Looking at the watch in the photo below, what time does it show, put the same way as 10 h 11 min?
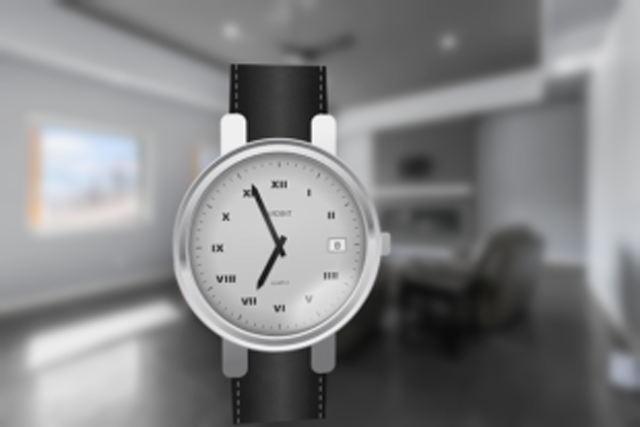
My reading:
6 h 56 min
